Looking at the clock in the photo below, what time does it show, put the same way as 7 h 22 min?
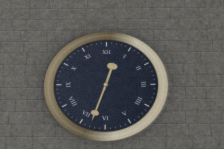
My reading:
12 h 33 min
